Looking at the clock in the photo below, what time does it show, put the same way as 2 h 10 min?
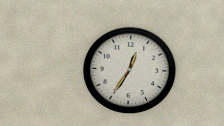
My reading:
12 h 35 min
